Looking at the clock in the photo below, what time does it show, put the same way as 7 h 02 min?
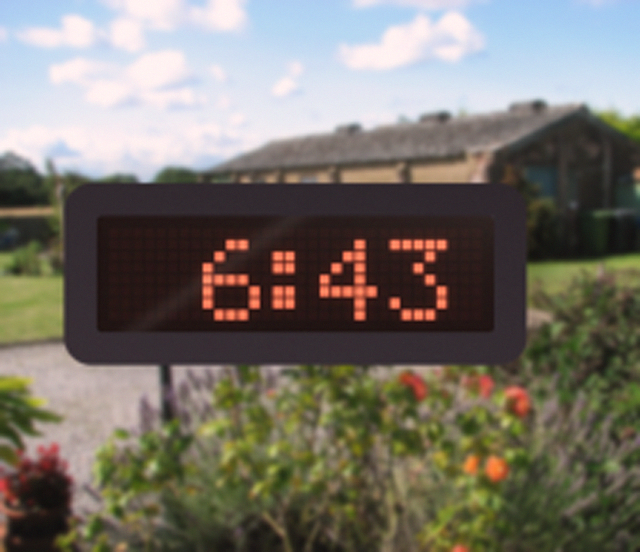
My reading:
6 h 43 min
